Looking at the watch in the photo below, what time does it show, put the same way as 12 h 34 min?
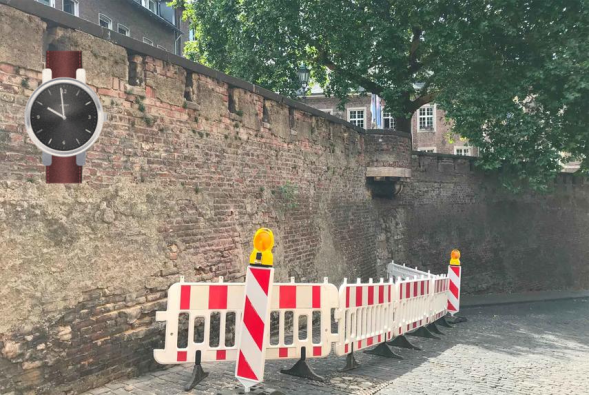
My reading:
9 h 59 min
